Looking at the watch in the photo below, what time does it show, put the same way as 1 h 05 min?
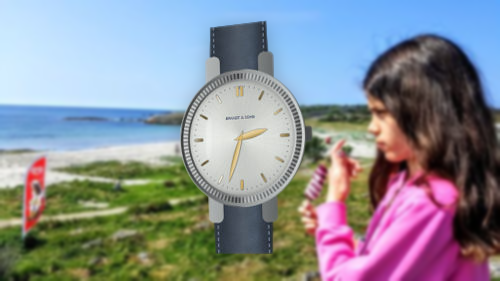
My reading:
2 h 33 min
